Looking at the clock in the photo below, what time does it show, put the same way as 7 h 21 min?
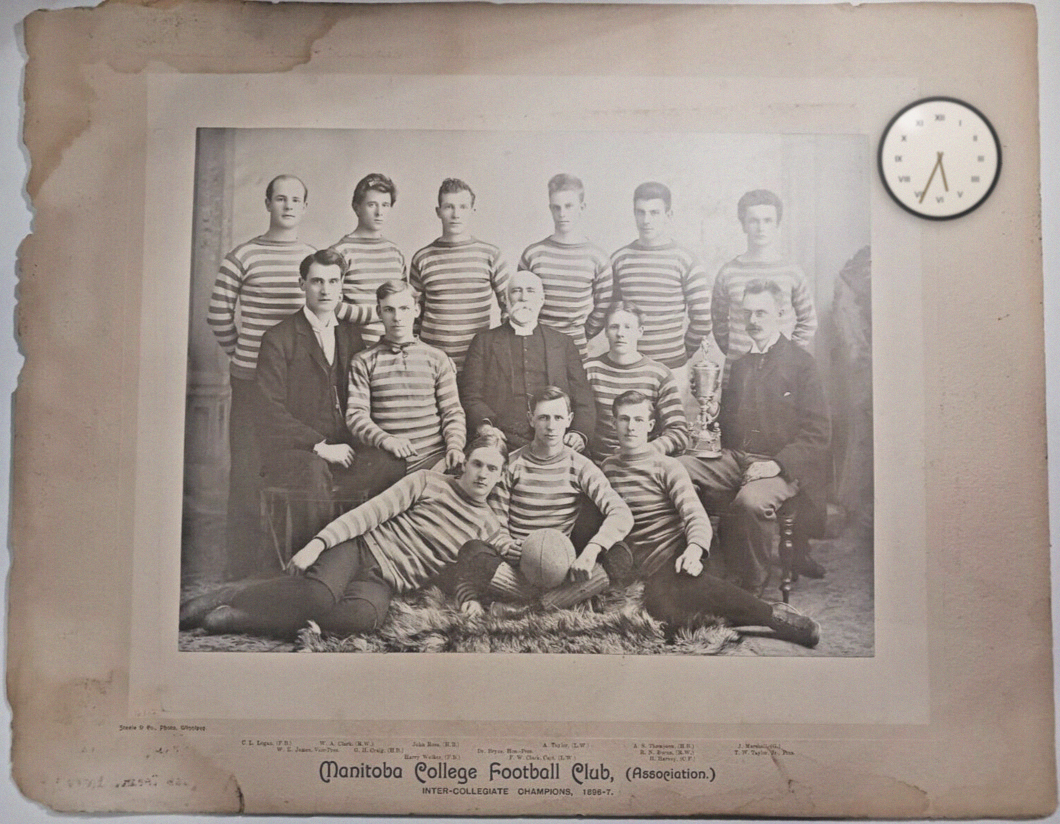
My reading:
5 h 34 min
